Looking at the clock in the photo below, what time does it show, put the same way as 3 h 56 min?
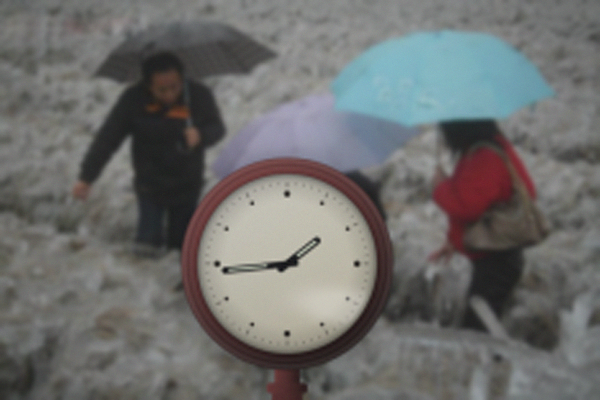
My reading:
1 h 44 min
